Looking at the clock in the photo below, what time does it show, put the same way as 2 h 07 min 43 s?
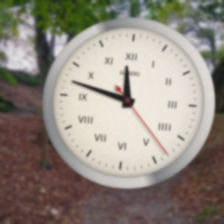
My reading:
11 h 47 min 23 s
